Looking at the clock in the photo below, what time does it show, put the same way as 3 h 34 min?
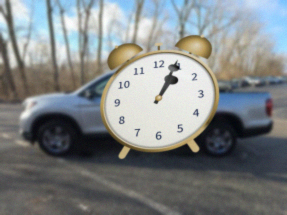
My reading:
1 h 04 min
